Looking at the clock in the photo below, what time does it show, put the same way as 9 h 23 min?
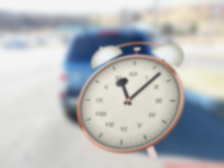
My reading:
11 h 07 min
